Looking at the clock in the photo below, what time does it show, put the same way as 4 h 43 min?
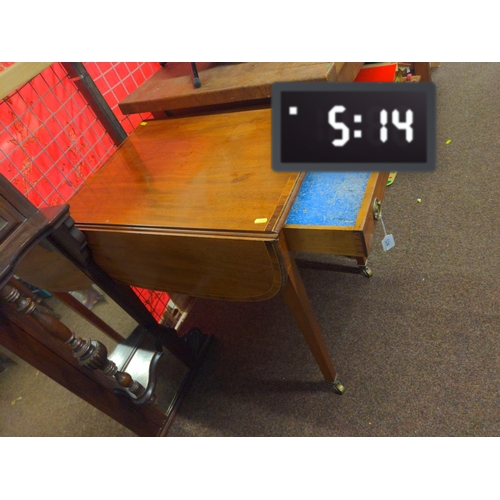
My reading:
5 h 14 min
